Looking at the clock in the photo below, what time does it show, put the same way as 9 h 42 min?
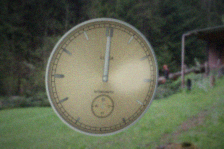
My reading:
12 h 00 min
